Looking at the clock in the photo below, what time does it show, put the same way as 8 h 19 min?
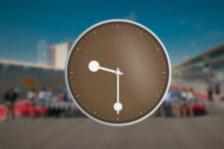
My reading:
9 h 30 min
